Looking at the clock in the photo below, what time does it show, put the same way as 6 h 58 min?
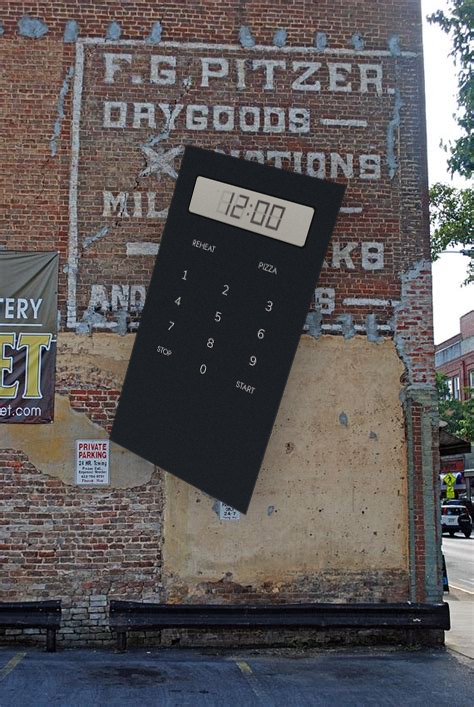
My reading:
12 h 00 min
